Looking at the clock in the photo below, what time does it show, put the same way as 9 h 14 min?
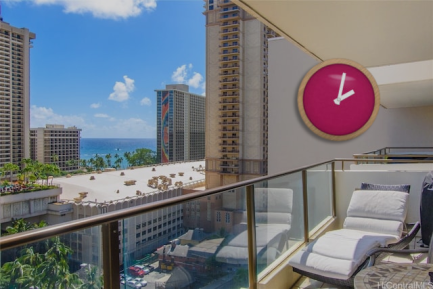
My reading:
2 h 02 min
